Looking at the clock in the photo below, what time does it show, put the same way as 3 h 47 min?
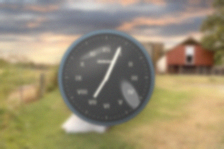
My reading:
7 h 04 min
